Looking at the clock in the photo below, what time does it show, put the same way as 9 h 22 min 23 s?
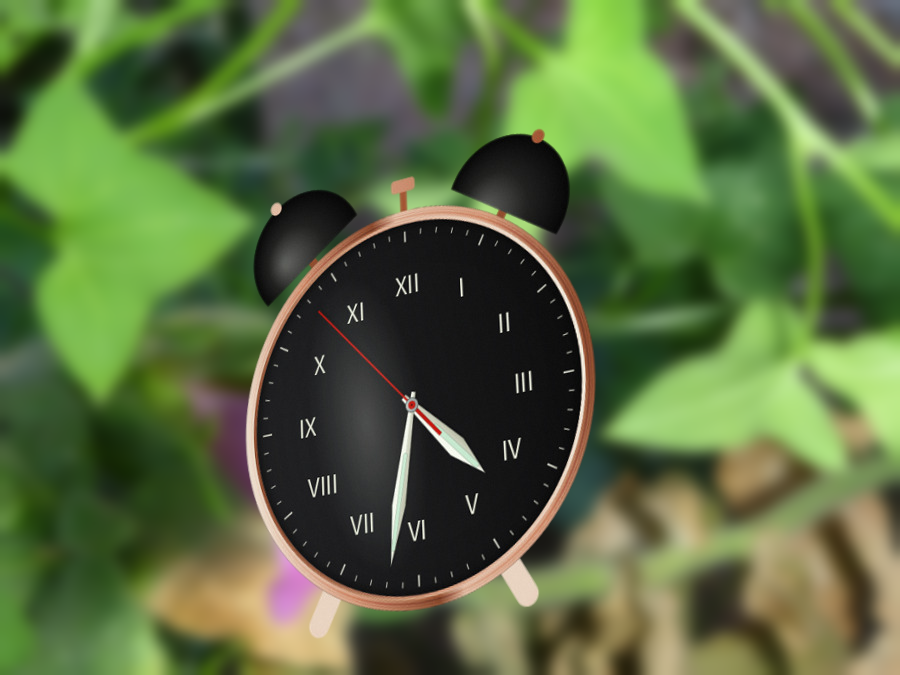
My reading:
4 h 31 min 53 s
